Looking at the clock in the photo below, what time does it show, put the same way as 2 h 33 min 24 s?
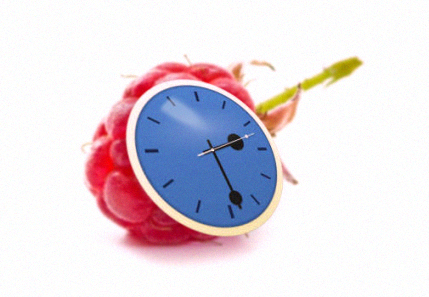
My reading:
2 h 28 min 12 s
